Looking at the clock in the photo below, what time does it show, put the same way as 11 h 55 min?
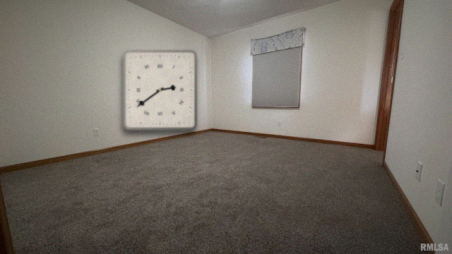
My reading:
2 h 39 min
